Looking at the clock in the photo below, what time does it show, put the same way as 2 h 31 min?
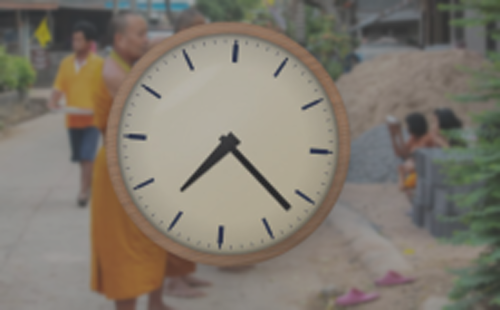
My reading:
7 h 22 min
